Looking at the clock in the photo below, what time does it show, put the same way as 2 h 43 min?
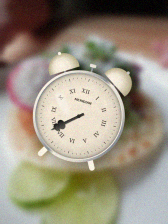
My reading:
7 h 38 min
